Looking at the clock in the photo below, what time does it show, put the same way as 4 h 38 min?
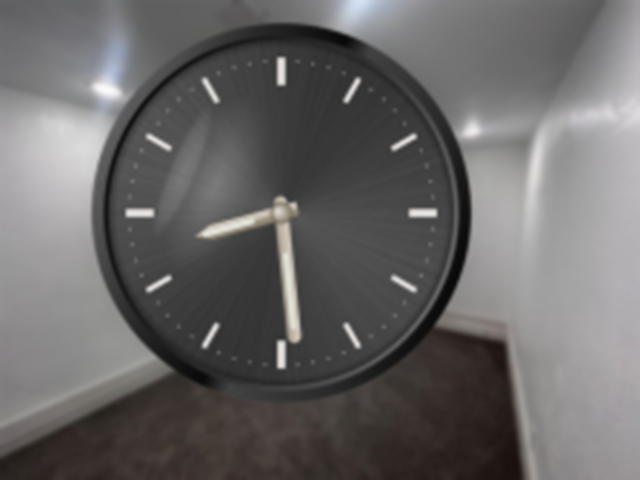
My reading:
8 h 29 min
